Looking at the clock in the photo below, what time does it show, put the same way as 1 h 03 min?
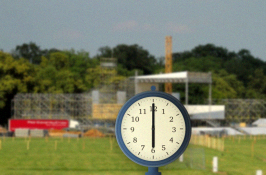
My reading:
6 h 00 min
